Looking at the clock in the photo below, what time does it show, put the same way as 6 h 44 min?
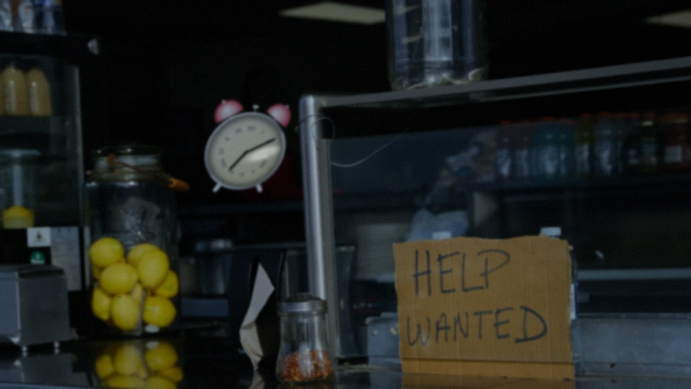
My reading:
7 h 10 min
